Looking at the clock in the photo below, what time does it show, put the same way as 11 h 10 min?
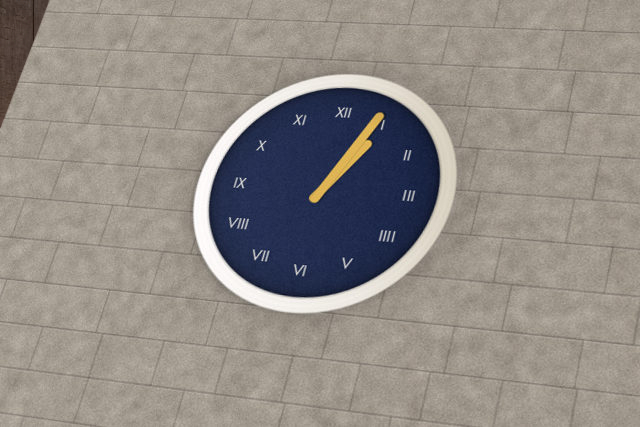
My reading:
1 h 04 min
